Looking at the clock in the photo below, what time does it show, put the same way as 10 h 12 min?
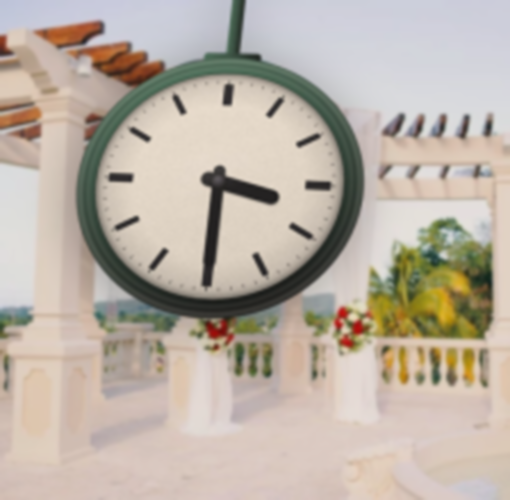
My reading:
3 h 30 min
